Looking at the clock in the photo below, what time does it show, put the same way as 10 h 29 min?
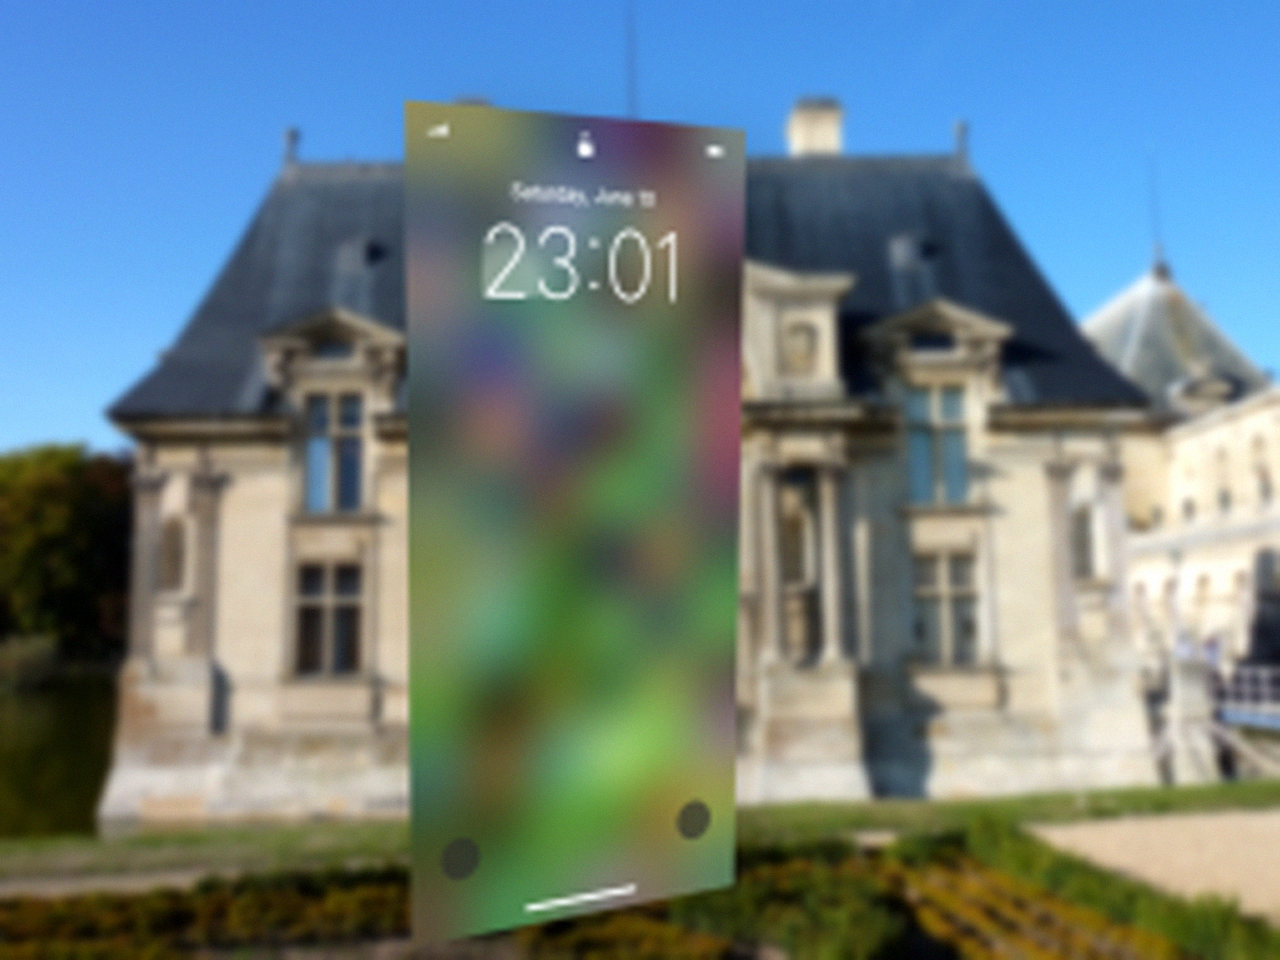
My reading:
23 h 01 min
